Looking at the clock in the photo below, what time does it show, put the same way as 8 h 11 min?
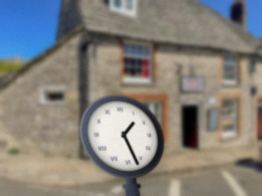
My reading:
1 h 27 min
